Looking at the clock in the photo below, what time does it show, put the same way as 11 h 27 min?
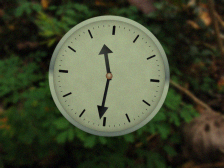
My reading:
11 h 31 min
